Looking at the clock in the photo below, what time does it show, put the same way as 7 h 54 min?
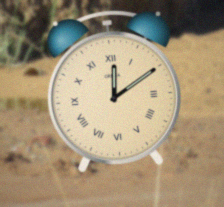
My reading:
12 h 10 min
